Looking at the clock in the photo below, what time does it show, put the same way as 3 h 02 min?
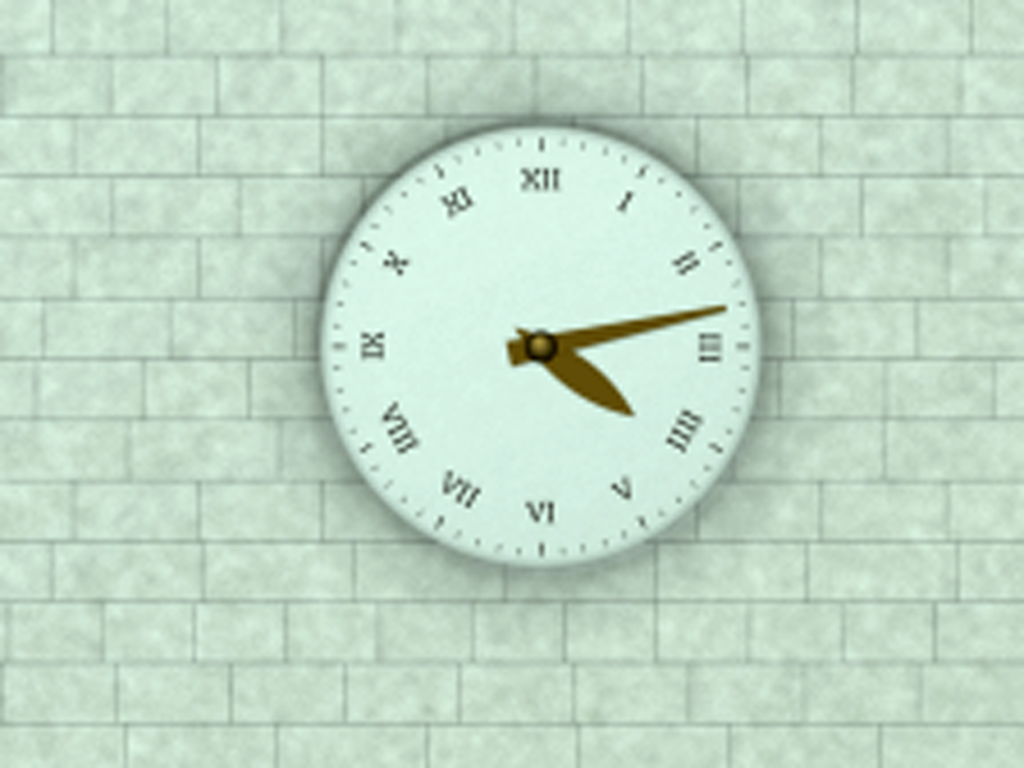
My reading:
4 h 13 min
